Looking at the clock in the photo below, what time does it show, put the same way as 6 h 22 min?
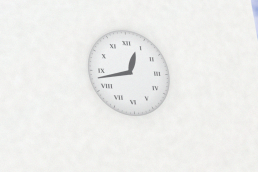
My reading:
12 h 43 min
